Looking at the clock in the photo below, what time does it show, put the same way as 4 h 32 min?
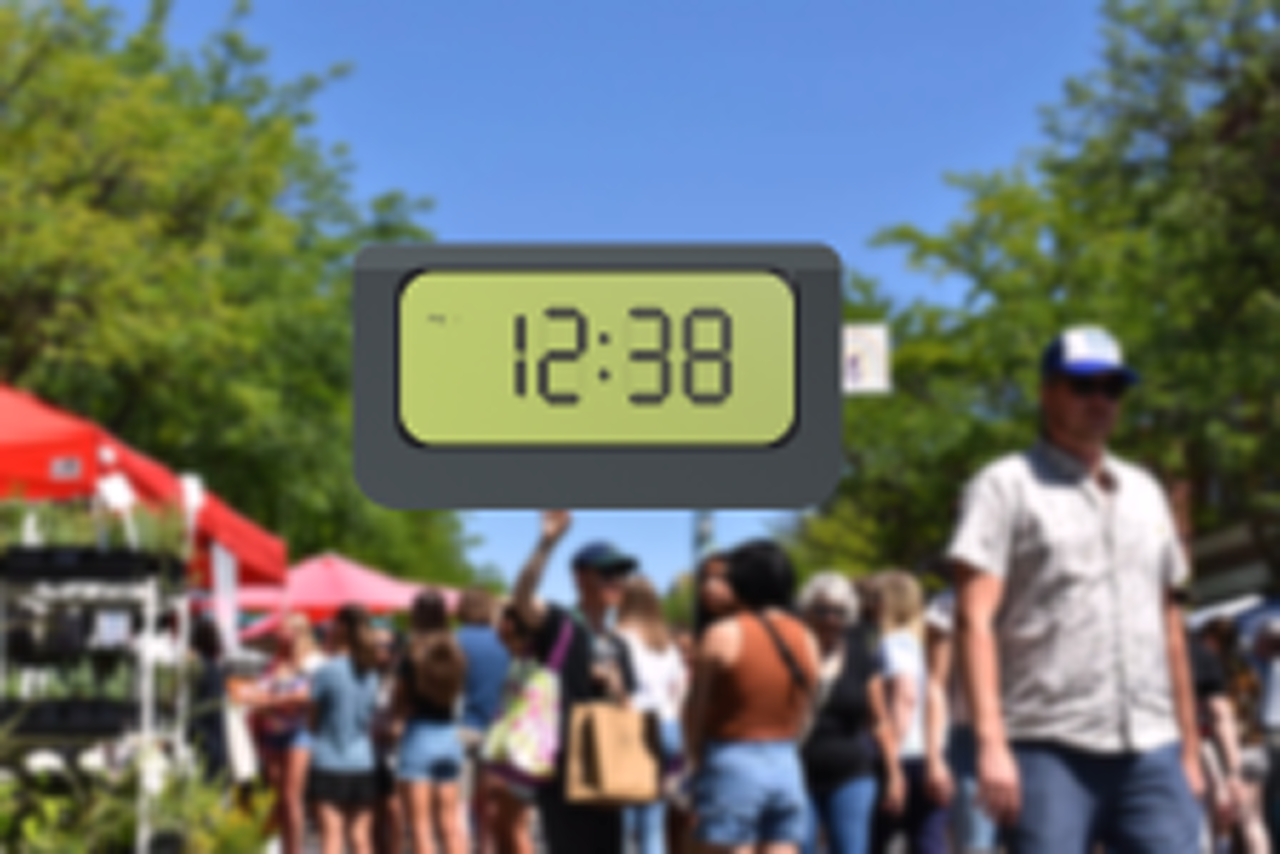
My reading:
12 h 38 min
